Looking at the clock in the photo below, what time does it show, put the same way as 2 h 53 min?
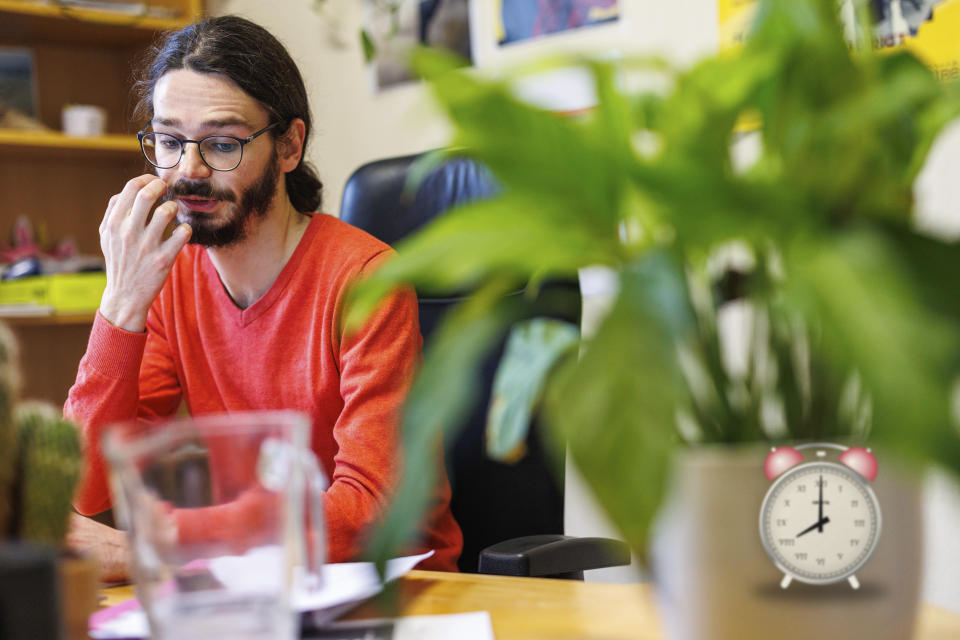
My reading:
8 h 00 min
